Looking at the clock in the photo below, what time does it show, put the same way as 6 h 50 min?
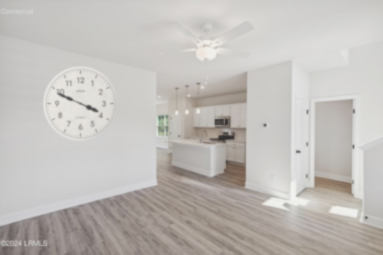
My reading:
3 h 49 min
